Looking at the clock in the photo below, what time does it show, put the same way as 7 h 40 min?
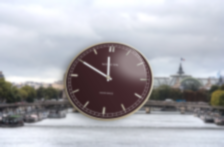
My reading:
11 h 50 min
